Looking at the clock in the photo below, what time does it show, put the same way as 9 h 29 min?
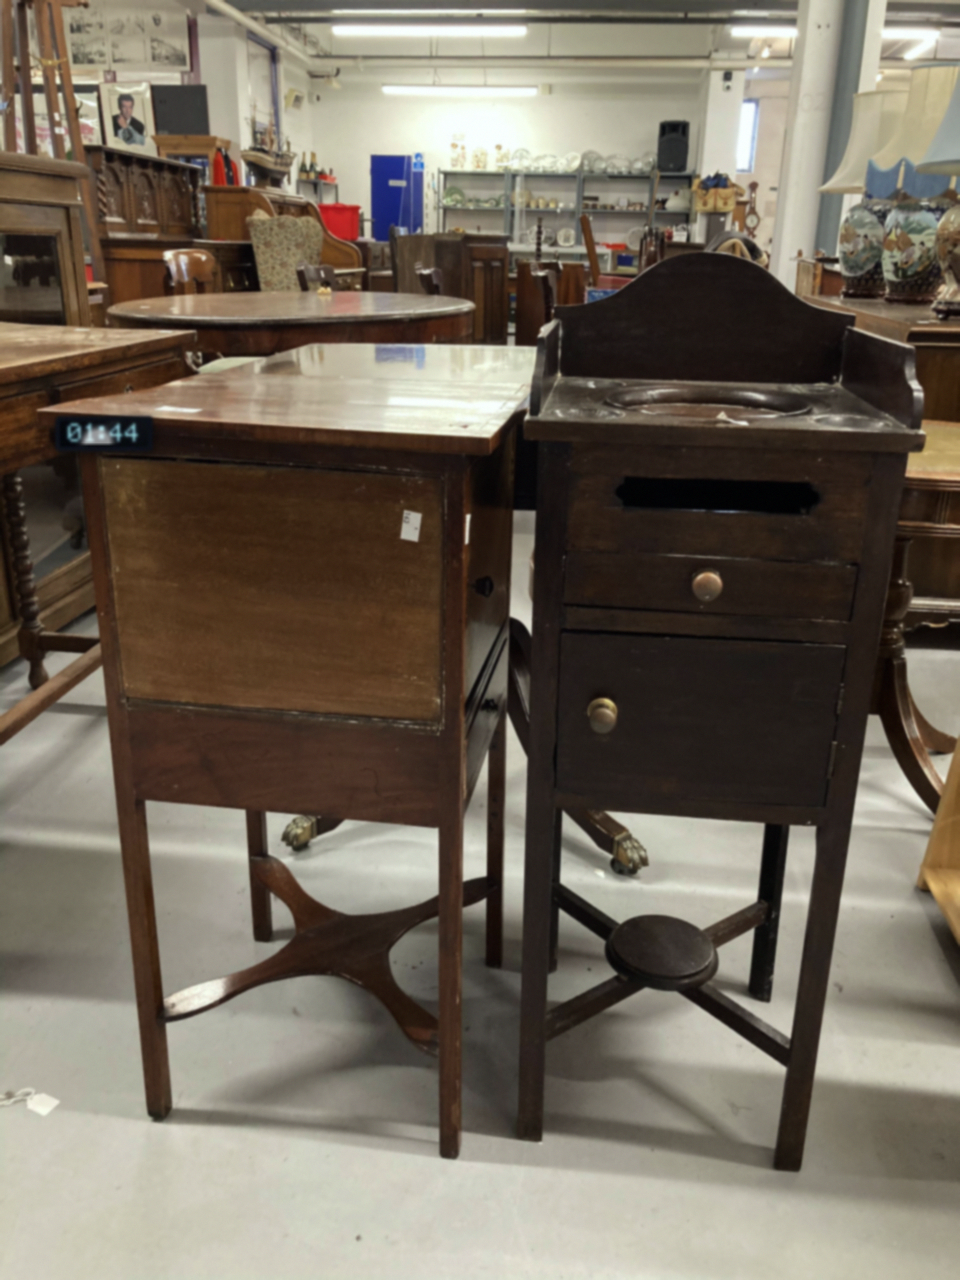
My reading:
1 h 44 min
